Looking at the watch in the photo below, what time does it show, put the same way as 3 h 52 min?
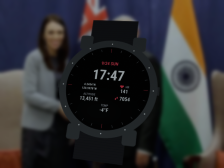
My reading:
17 h 47 min
